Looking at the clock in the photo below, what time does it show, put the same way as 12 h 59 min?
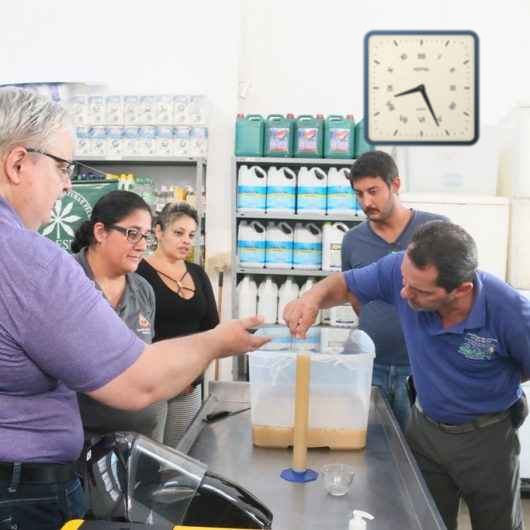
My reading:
8 h 26 min
